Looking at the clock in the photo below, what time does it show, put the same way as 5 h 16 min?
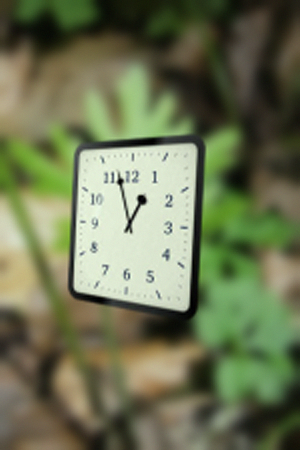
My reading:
12 h 57 min
